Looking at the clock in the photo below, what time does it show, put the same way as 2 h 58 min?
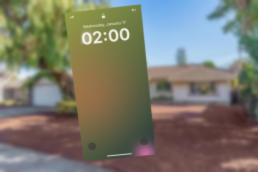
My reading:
2 h 00 min
